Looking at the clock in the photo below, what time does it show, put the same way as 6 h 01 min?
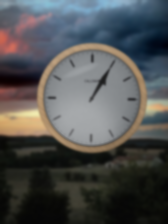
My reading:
1 h 05 min
